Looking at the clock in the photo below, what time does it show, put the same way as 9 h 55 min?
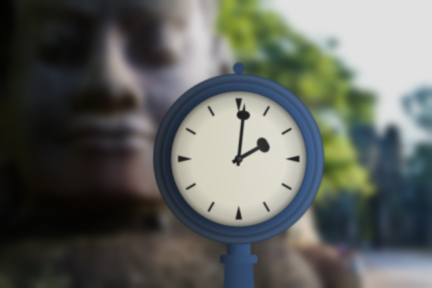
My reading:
2 h 01 min
